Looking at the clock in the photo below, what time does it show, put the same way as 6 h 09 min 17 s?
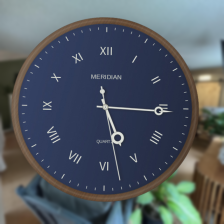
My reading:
5 h 15 min 28 s
